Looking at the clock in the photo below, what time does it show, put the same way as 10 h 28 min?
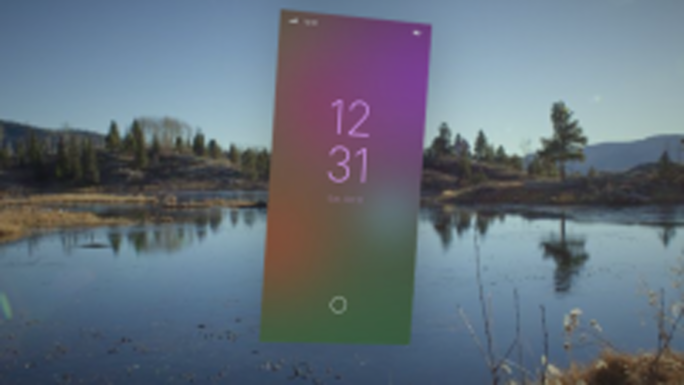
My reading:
12 h 31 min
